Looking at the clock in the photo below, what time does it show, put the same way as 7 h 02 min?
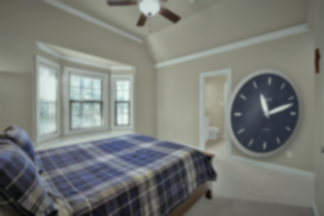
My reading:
11 h 12 min
